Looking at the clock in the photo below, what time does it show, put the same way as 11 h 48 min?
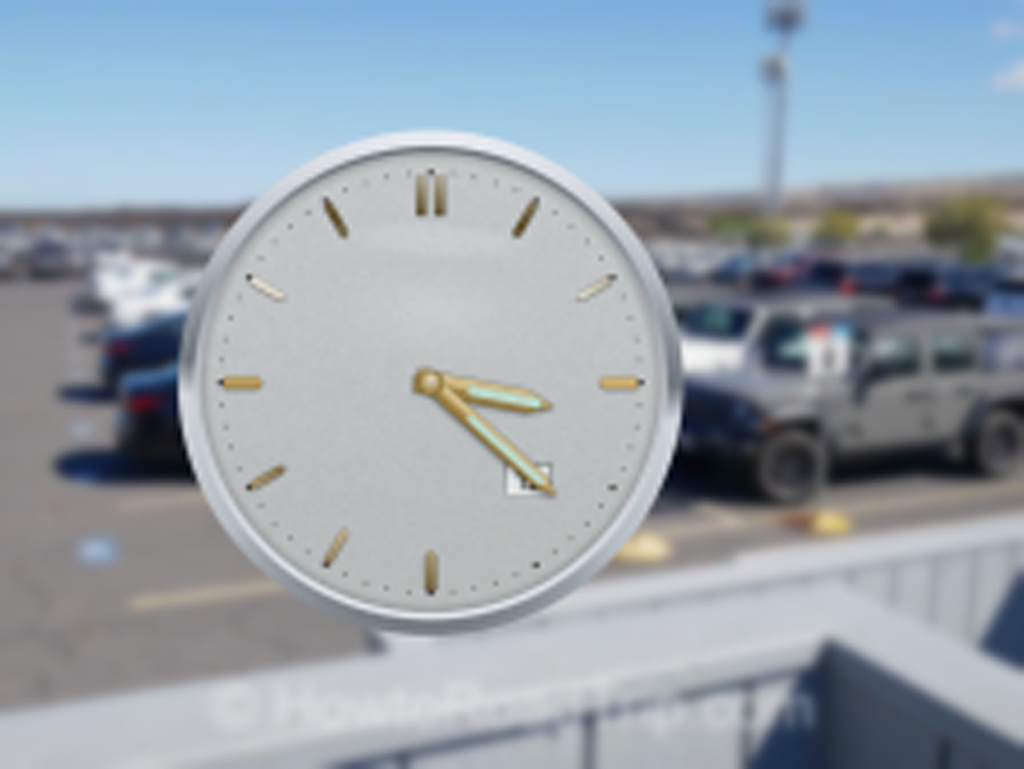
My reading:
3 h 22 min
